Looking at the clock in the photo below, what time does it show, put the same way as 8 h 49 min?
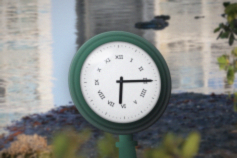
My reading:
6 h 15 min
